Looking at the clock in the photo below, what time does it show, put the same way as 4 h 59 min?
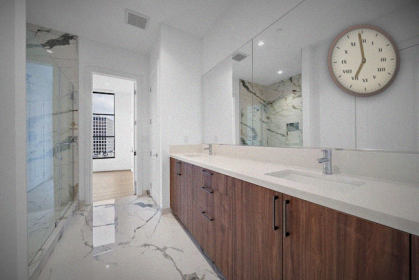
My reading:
6 h 59 min
